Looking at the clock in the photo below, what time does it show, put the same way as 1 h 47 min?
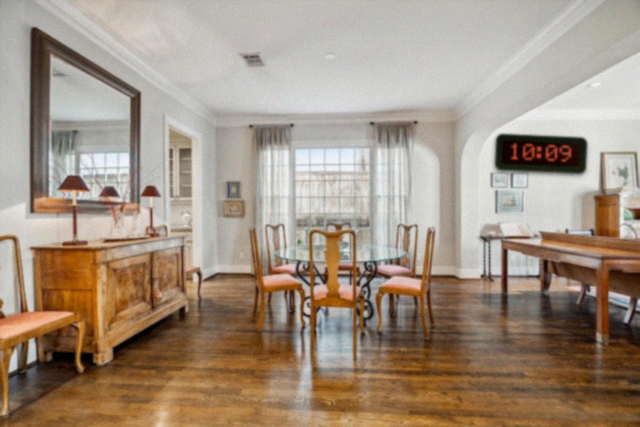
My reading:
10 h 09 min
